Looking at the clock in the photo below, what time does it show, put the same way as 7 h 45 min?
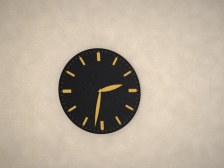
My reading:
2 h 32 min
